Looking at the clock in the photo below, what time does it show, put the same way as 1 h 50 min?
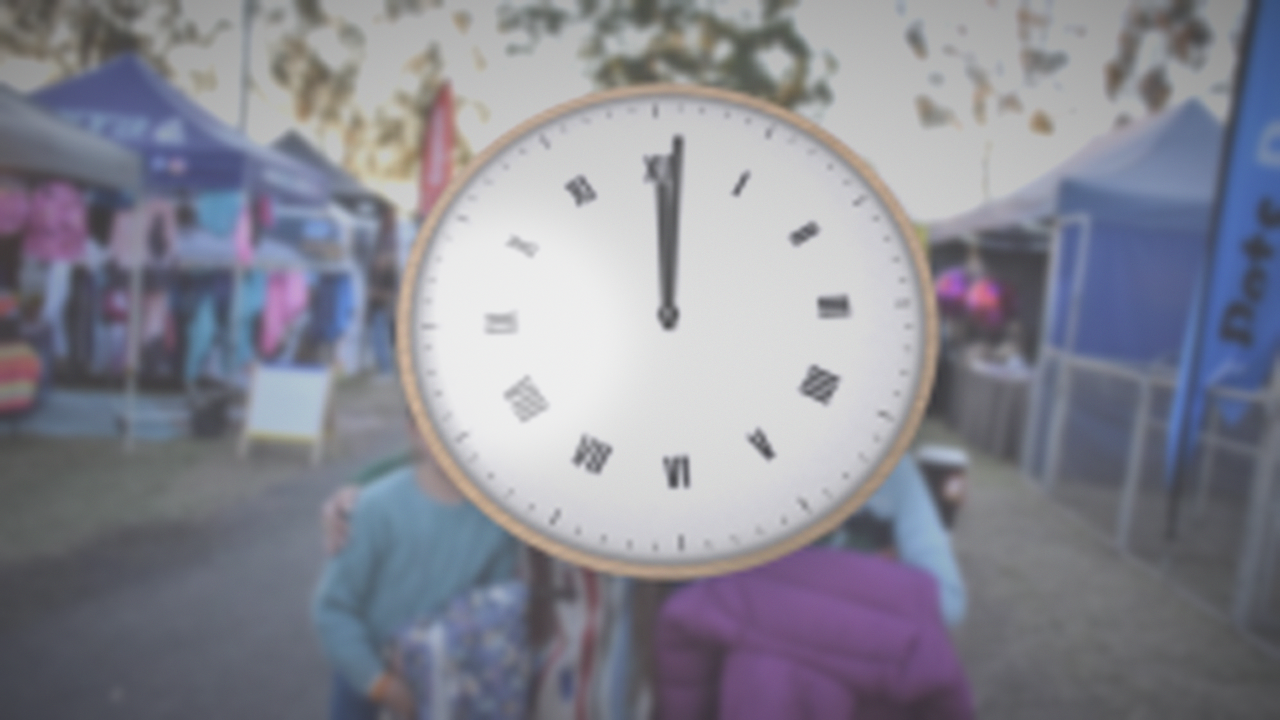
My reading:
12 h 01 min
